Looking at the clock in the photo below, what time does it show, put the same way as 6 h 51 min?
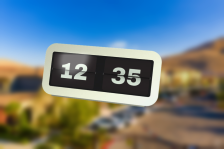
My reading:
12 h 35 min
